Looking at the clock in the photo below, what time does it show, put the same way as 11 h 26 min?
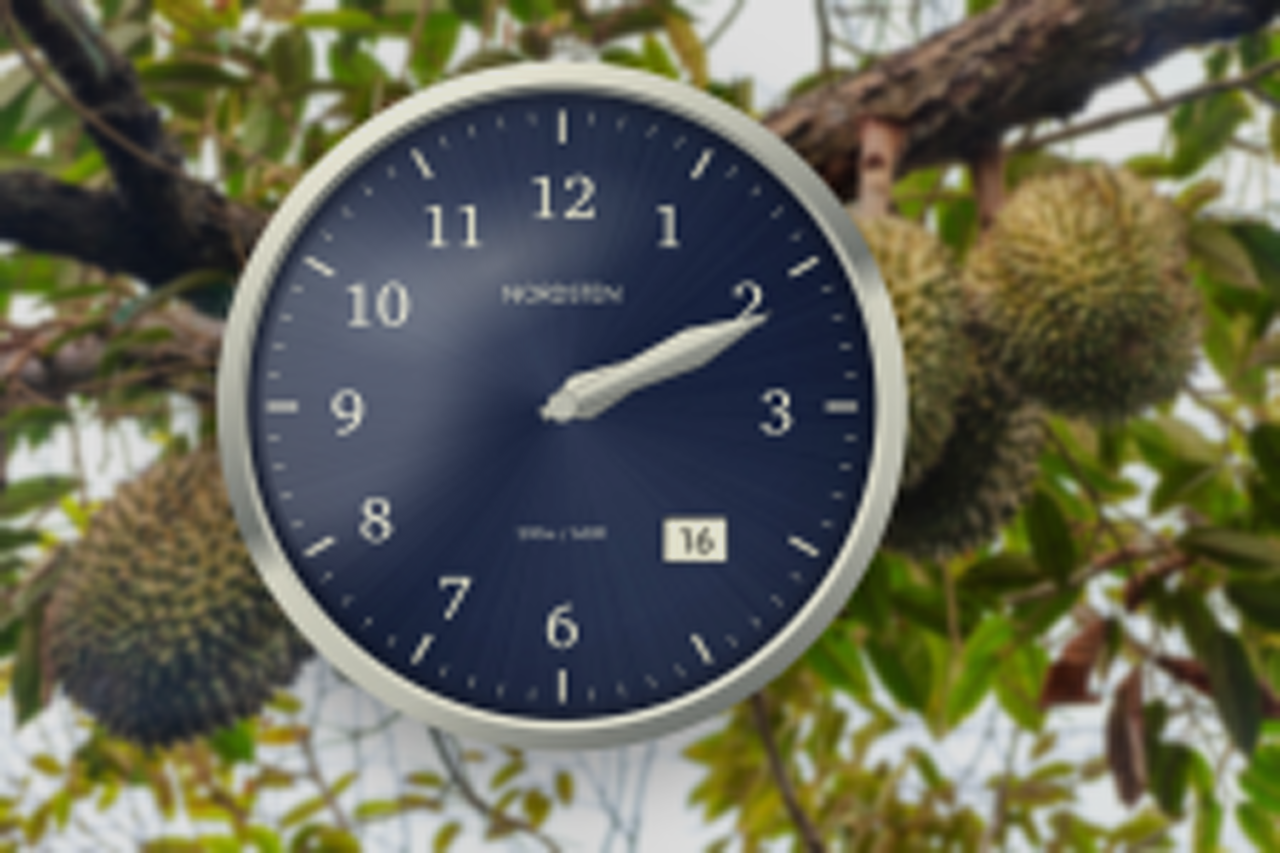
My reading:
2 h 11 min
